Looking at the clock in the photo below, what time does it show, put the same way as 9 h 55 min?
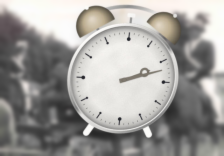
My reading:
2 h 12 min
